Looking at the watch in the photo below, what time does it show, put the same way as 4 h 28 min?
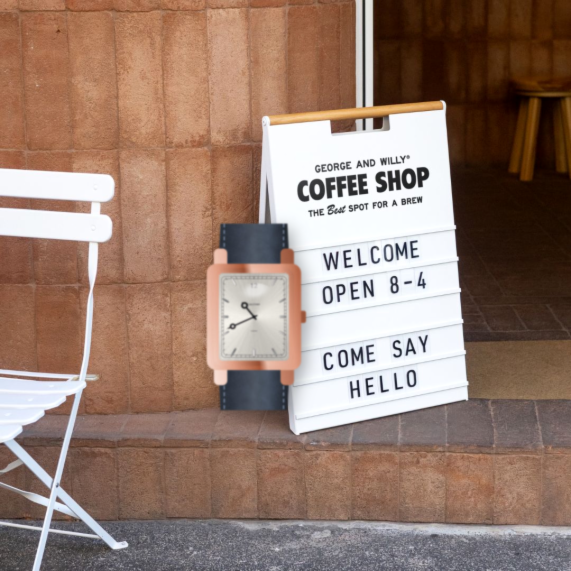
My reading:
10 h 41 min
